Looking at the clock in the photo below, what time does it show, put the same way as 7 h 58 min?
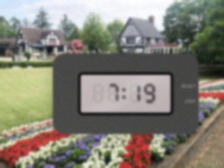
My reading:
7 h 19 min
